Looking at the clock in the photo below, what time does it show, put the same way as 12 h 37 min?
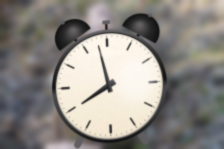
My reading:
7 h 58 min
